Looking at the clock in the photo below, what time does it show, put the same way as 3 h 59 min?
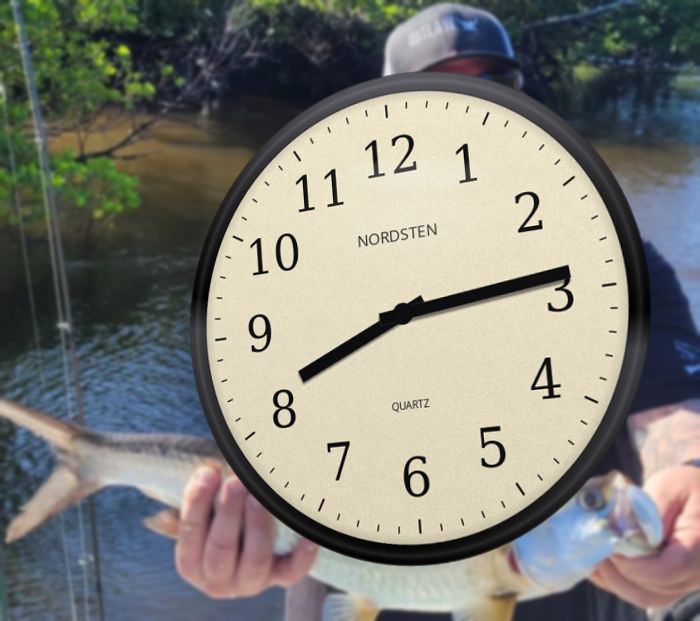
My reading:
8 h 14 min
